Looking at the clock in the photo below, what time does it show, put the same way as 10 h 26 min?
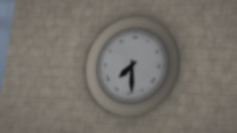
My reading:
7 h 29 min
